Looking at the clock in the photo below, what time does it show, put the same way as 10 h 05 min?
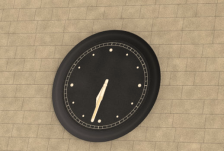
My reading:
6 h 32 min
